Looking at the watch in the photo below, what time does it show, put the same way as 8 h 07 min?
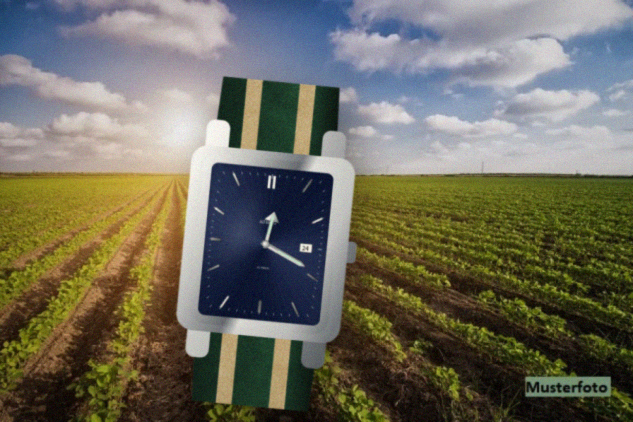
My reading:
12 h 19 min
